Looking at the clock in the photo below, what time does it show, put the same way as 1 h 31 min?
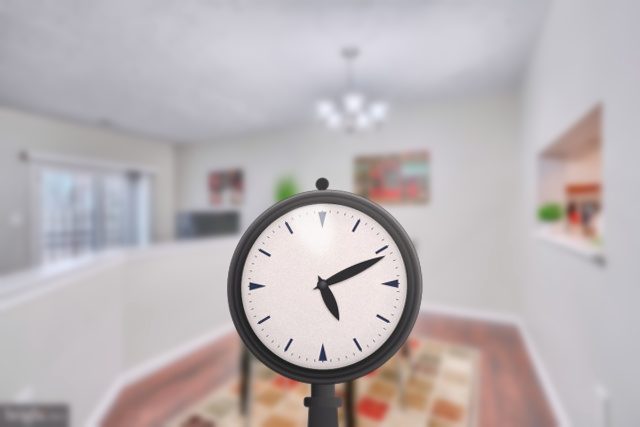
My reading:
5 h 11 min
